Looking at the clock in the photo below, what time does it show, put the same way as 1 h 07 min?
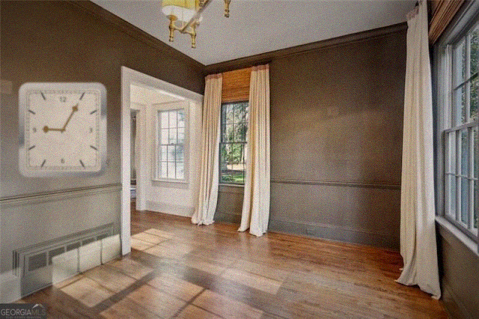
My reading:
9 h 05 min
